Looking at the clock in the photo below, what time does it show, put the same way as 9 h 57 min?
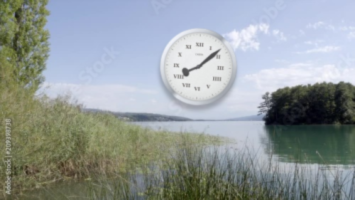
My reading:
8 h 08 min
